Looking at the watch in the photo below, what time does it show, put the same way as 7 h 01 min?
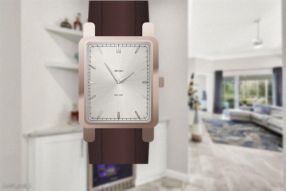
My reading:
1 h 54 min
